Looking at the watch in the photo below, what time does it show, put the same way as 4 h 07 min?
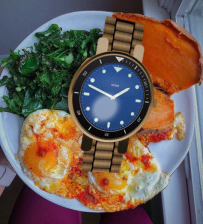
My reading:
1 h 48 min
